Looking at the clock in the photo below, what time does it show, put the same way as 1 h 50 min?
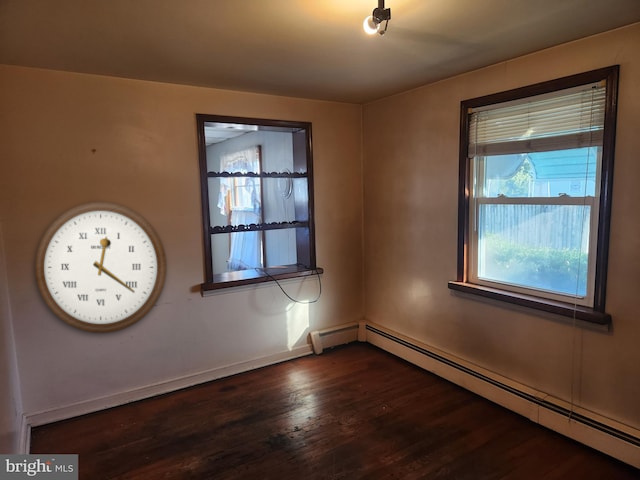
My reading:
12 h 21 min
